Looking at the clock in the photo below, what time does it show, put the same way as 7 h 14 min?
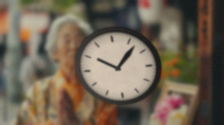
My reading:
10 h 07 min
